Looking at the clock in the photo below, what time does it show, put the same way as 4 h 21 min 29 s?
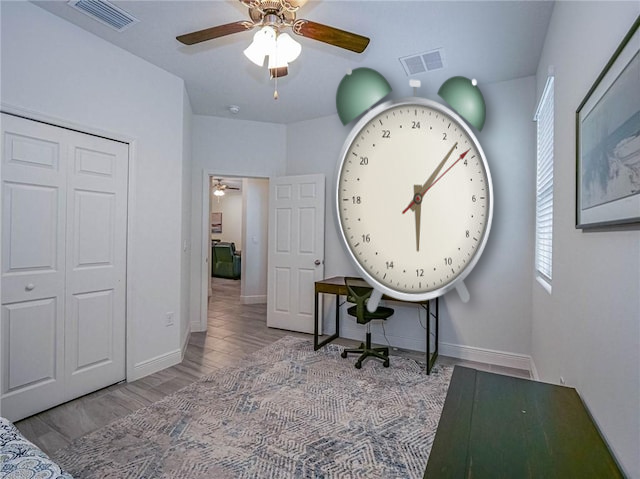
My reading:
12 h 07 min 09 s
